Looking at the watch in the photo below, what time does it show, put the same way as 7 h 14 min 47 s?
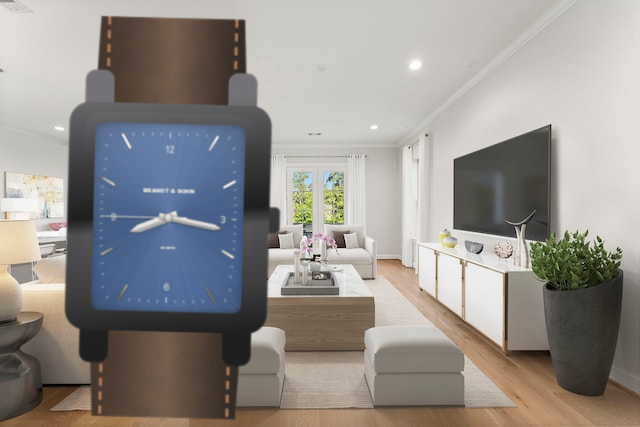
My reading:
8 h 16 min 45 s
